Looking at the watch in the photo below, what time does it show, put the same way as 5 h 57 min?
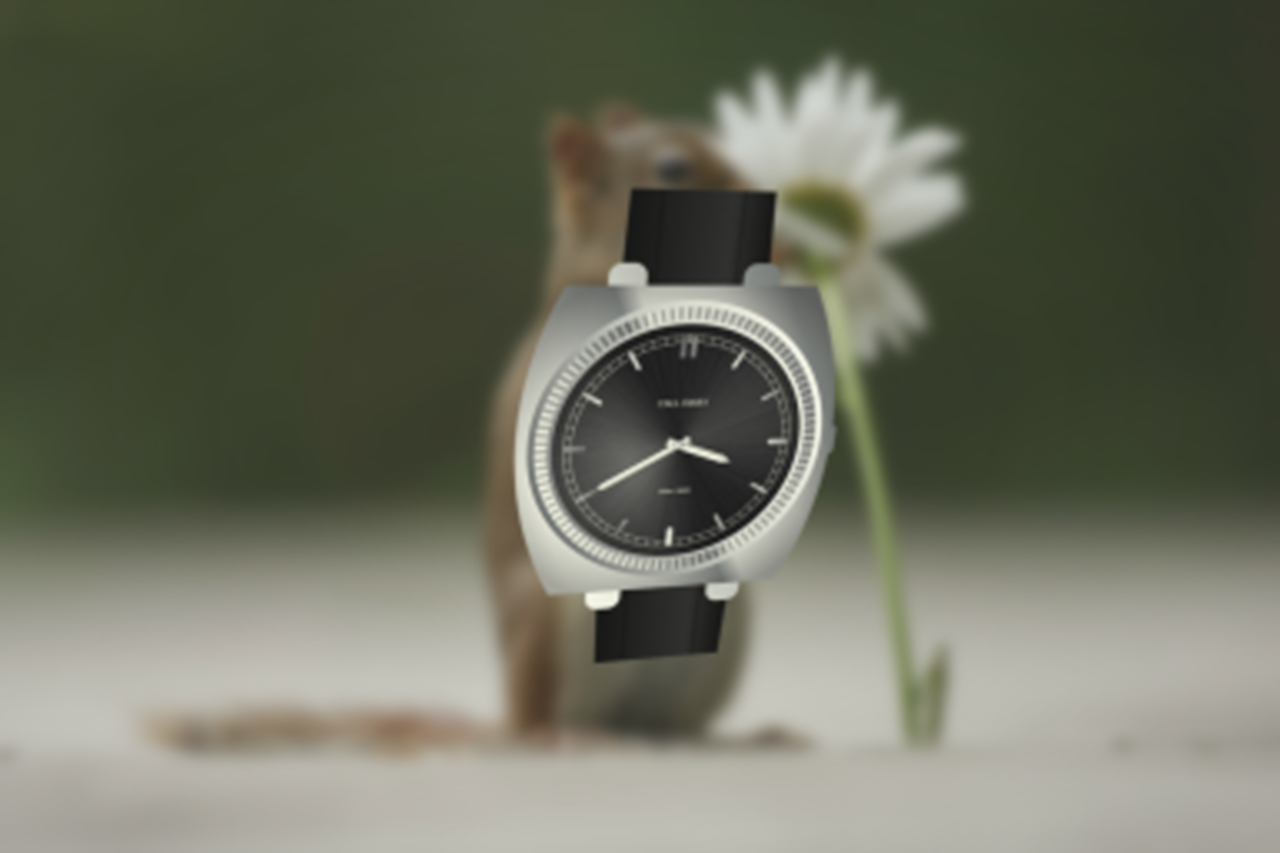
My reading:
3 h 40 min
